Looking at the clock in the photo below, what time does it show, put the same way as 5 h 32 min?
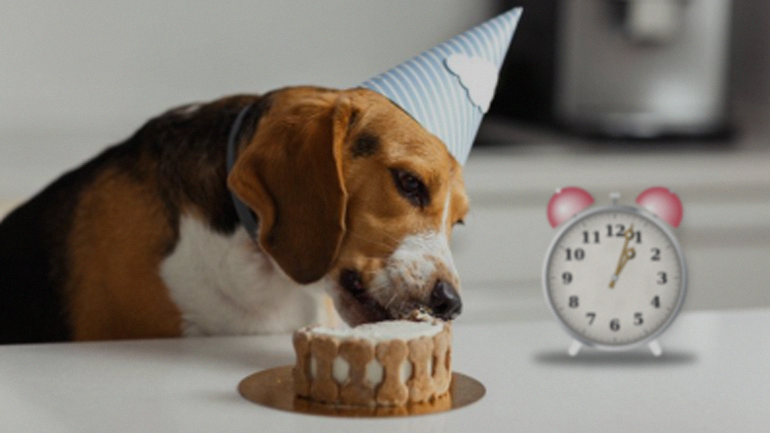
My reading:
1 h 03 min
